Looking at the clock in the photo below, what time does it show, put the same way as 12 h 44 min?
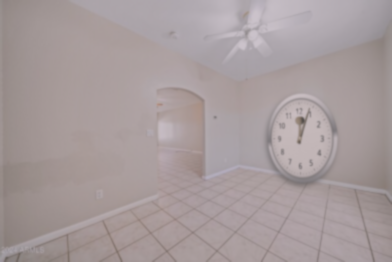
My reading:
12 h 04 min
